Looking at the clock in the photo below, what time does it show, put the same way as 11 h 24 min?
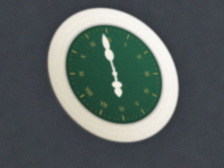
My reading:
5 h 59 min
